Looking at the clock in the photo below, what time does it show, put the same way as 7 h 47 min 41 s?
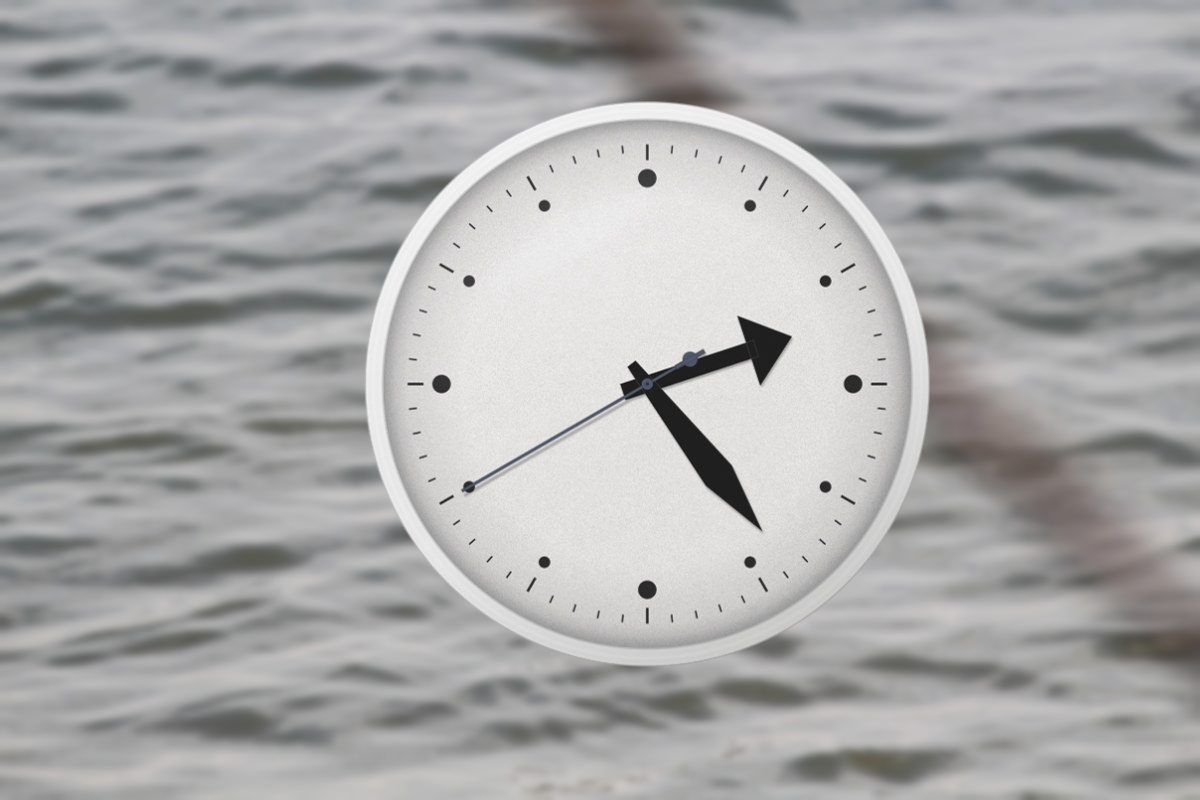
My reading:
2 h 23 min 40 s
